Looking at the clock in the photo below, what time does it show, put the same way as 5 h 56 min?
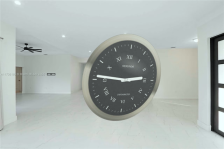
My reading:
2 h 46 min
